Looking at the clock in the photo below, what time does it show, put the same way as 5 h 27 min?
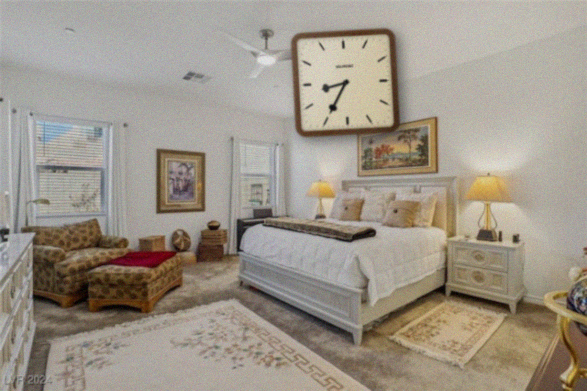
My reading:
8 h 35 min
